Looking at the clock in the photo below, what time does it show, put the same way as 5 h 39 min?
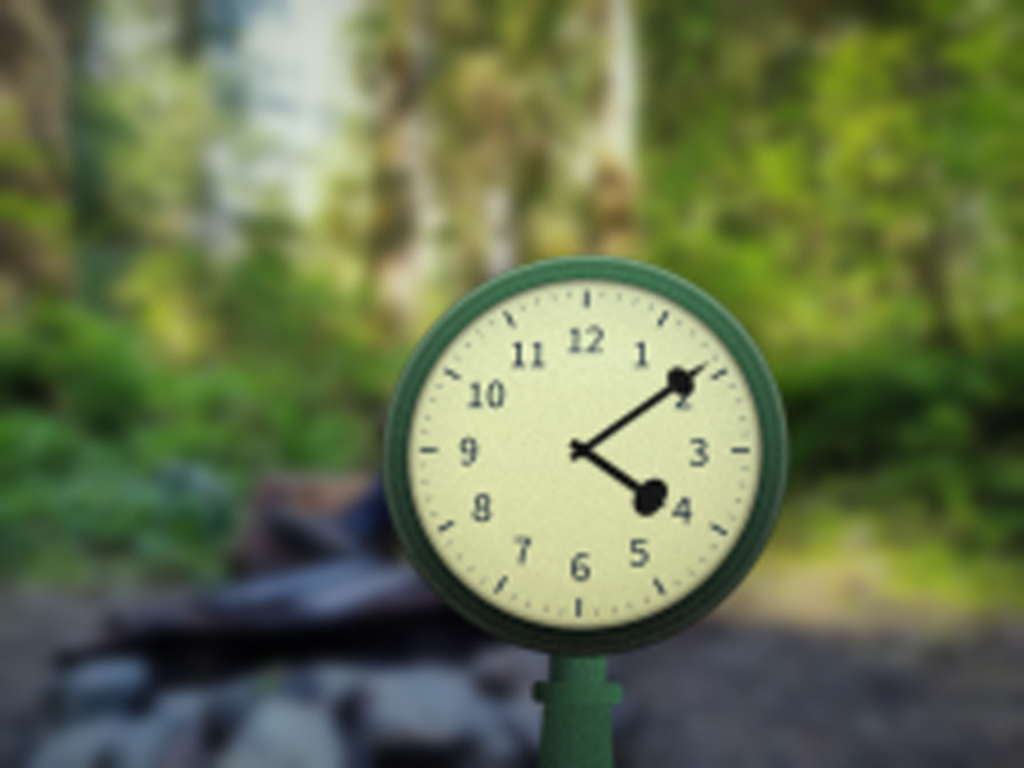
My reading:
4 h 09 min
